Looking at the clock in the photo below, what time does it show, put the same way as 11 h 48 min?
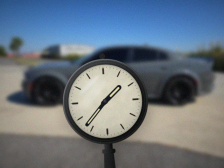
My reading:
1 h 37 min
